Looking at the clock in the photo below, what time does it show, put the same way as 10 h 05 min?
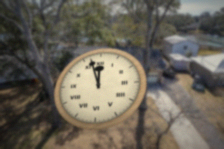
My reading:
11 h 57 min
